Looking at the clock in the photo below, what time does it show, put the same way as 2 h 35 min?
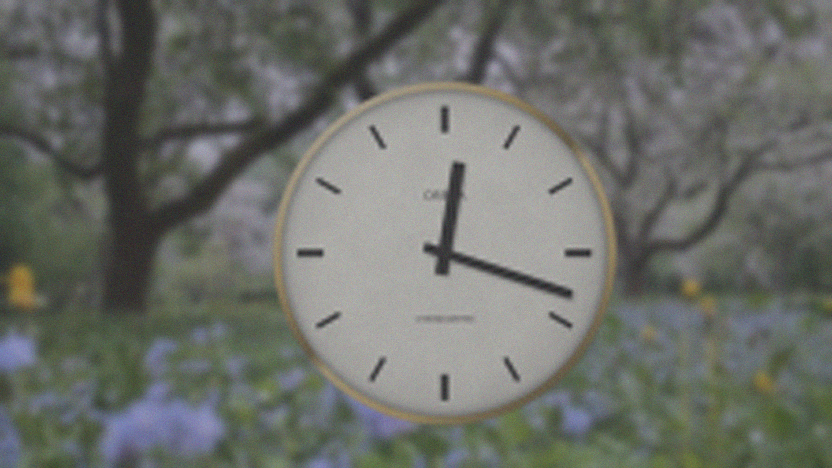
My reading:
12 h 18 min
